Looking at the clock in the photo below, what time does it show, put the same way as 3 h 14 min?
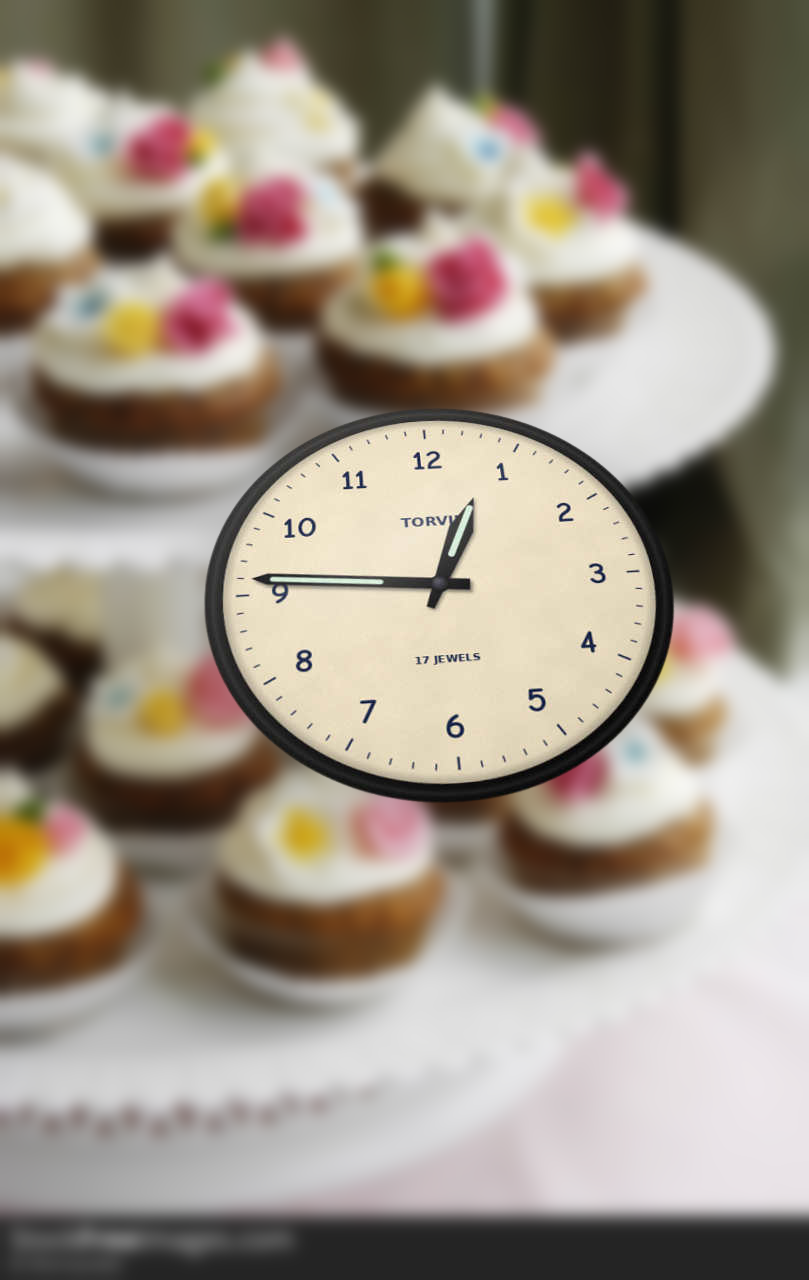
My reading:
12 h 46 min
